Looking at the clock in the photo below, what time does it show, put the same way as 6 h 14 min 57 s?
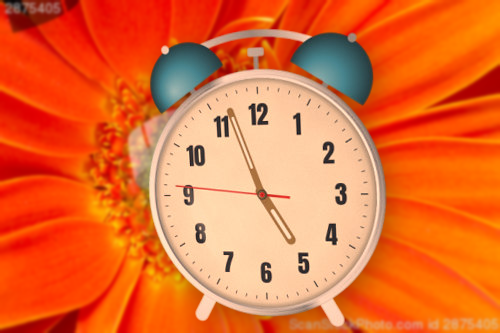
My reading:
4 h 56 min 46 s
